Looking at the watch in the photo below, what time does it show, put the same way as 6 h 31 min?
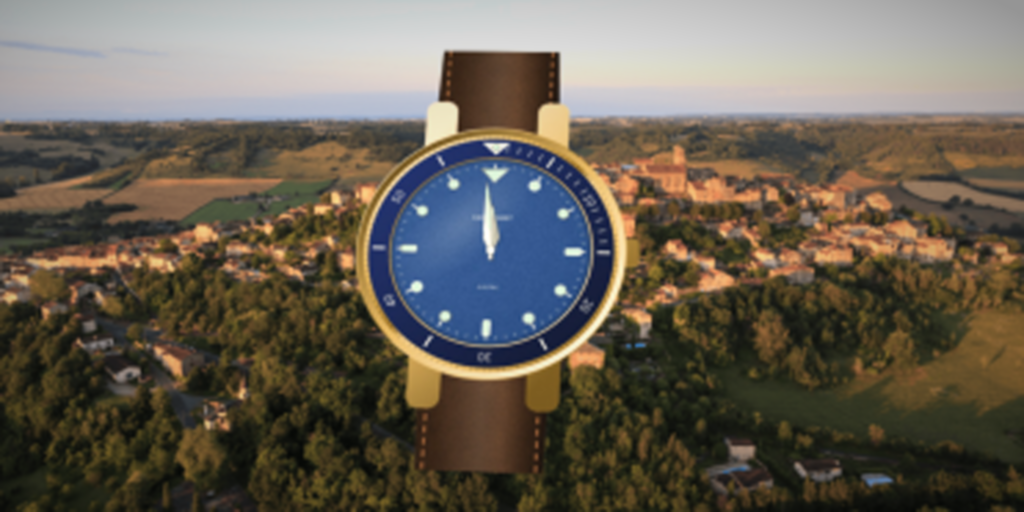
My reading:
11 h 59 min
